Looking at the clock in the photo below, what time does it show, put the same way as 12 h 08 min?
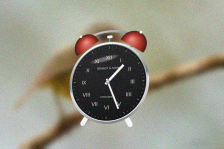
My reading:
1 h 26 min
